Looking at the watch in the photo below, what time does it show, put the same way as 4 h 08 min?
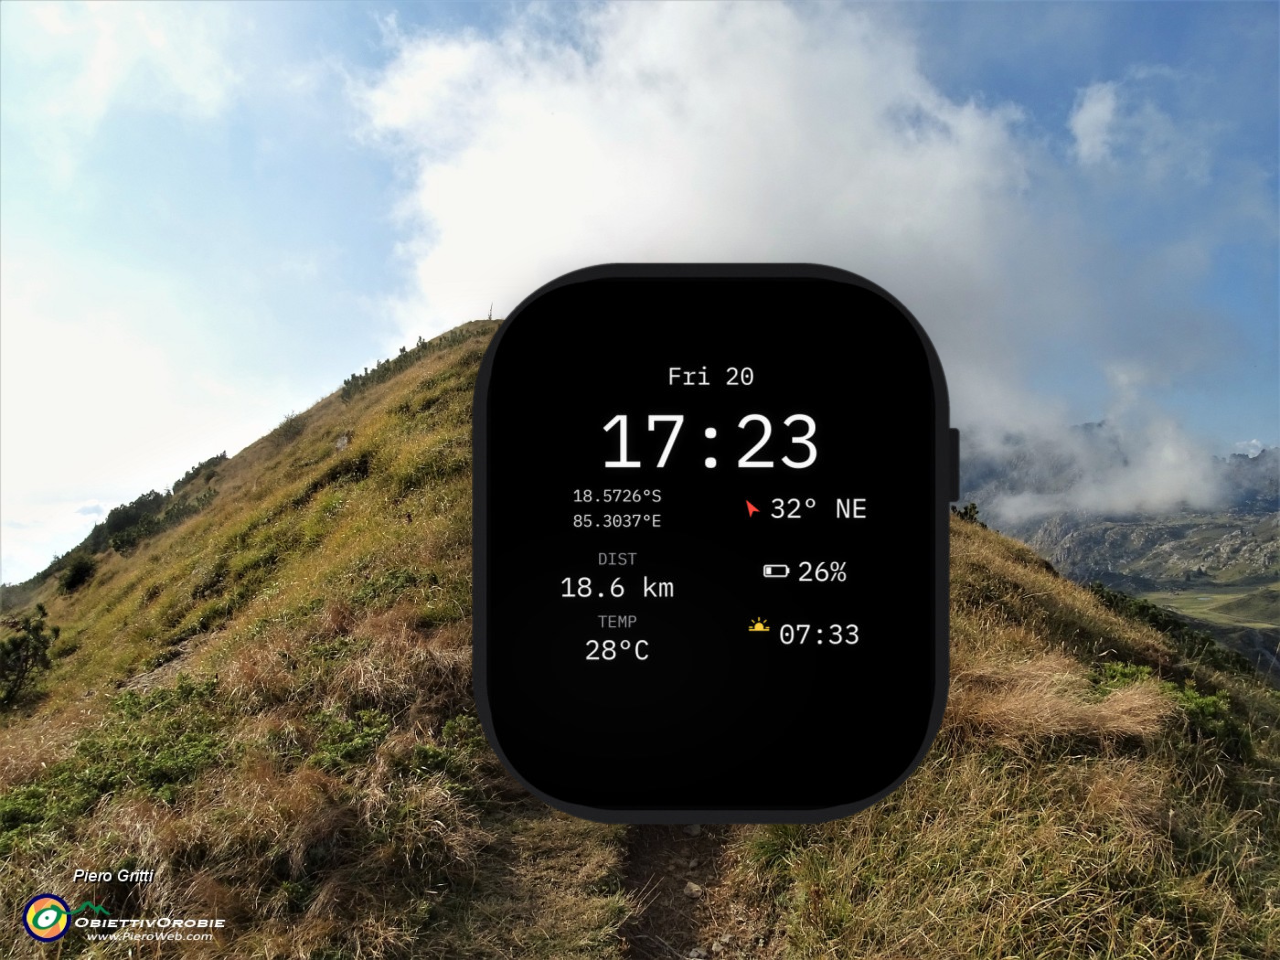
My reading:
17 h 23 min
